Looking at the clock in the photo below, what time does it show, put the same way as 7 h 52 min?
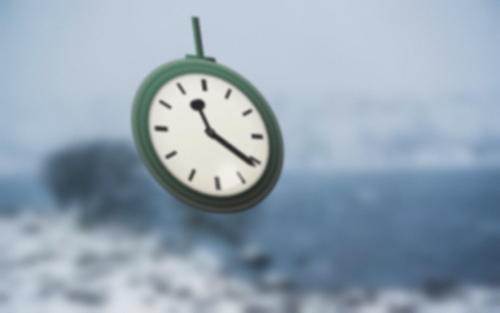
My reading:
11 h 21 min
